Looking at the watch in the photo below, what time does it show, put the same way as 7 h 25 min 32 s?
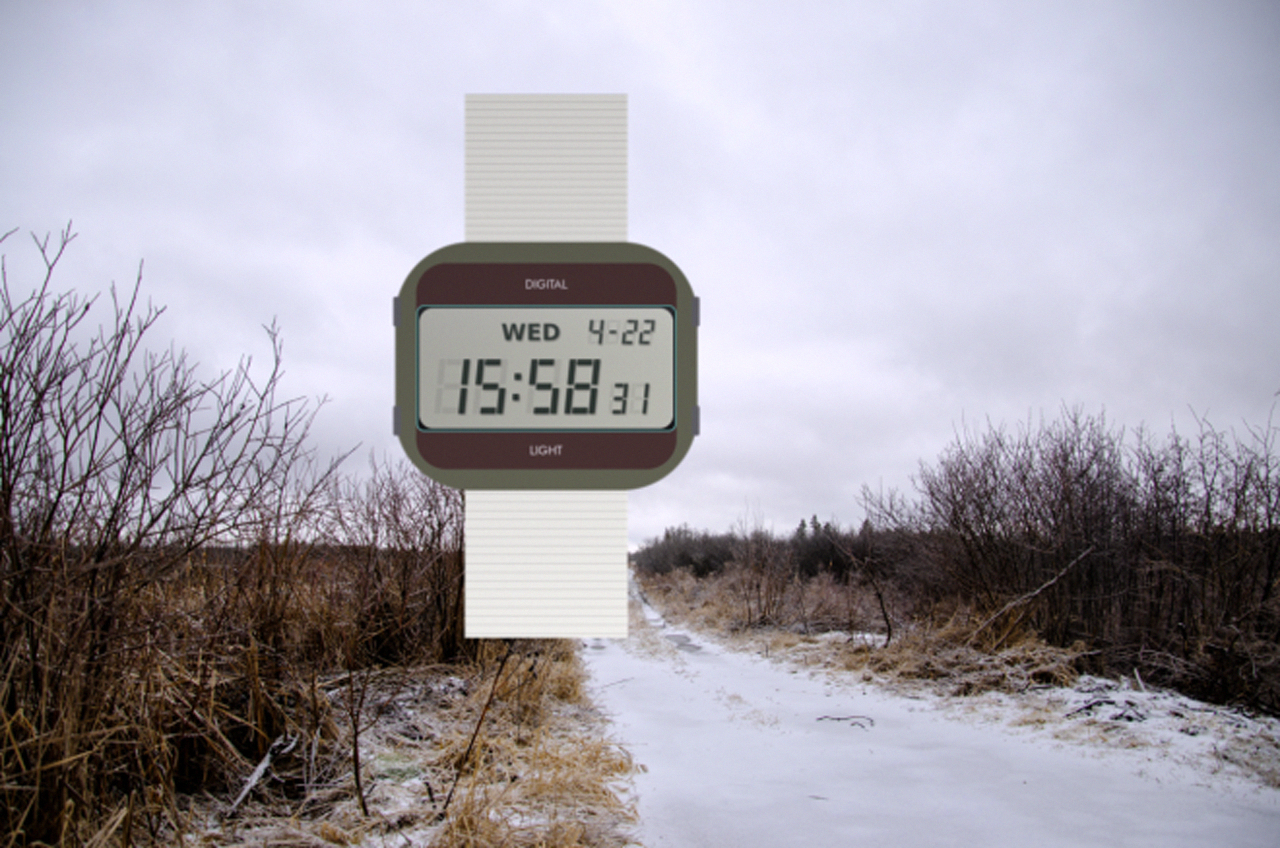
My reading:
15 h 58 min 31 s
